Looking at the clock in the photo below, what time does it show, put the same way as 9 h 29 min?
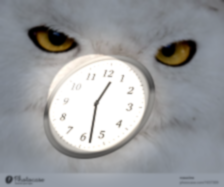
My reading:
12 h 28 min
